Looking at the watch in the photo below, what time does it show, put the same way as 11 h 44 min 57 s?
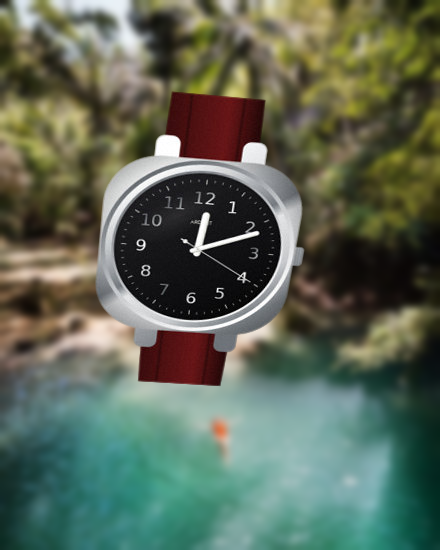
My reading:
12 h 11 min 20 s
